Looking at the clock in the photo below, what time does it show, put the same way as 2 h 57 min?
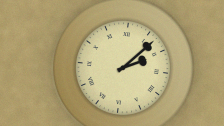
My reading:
2 h 07 min
